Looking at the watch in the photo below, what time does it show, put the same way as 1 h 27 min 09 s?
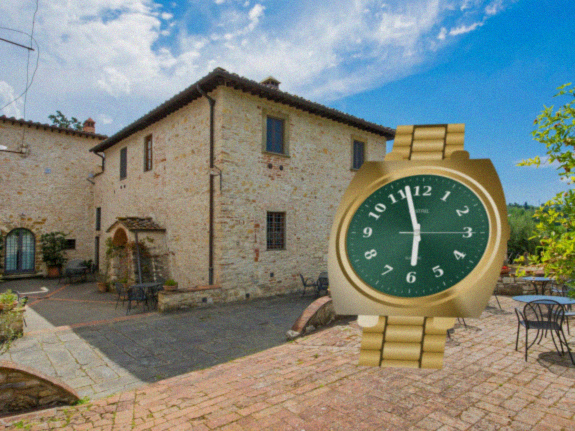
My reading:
5 h 57 min 15 s
